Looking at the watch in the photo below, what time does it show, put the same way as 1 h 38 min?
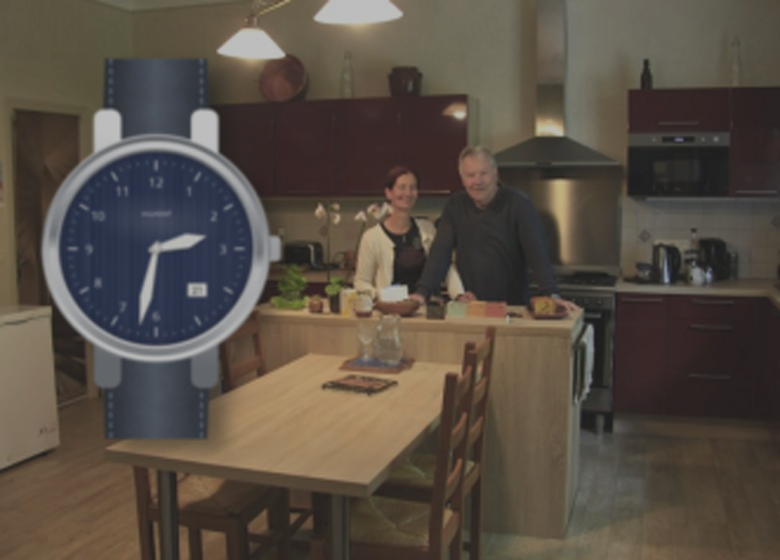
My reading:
2 h 32 min
